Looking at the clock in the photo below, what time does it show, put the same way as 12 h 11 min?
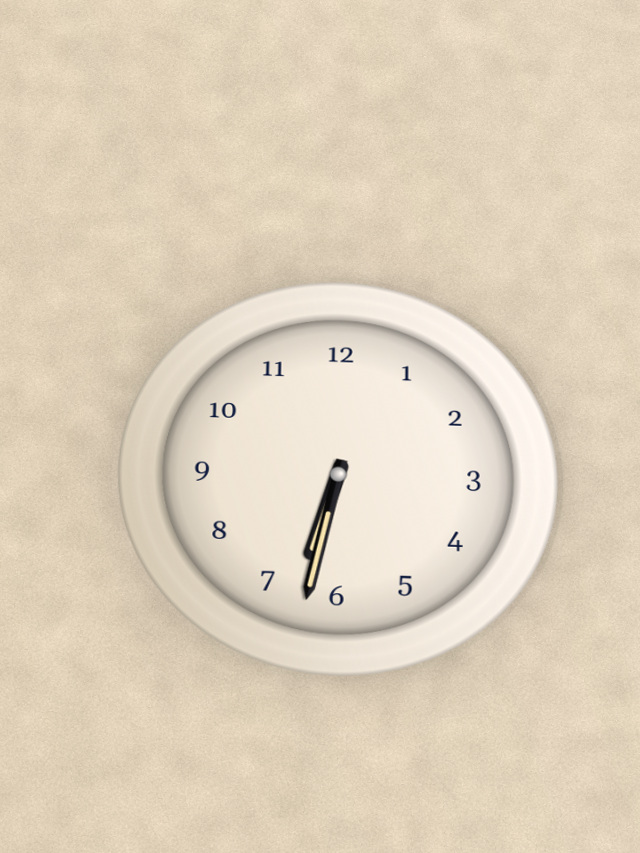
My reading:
6 h 32 min
